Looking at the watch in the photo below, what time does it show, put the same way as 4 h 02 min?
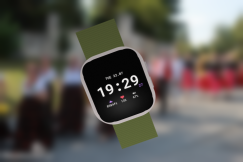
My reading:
19 h 29 min
